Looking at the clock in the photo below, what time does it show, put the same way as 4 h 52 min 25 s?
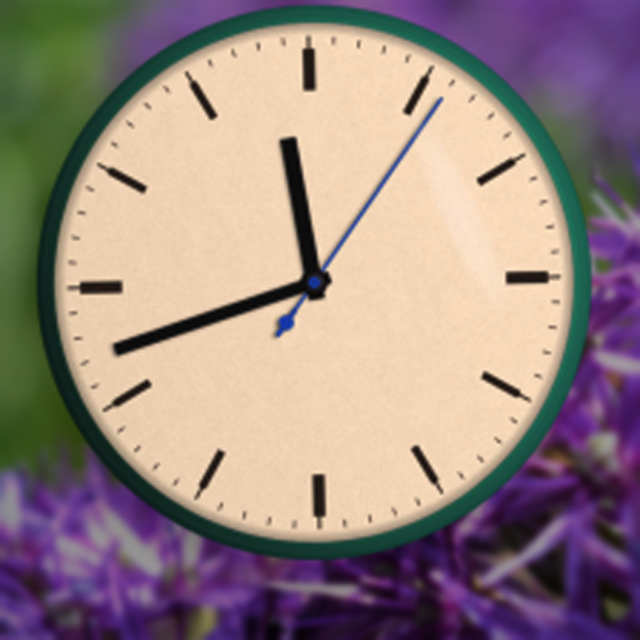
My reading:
11 h 42 min 06 s
